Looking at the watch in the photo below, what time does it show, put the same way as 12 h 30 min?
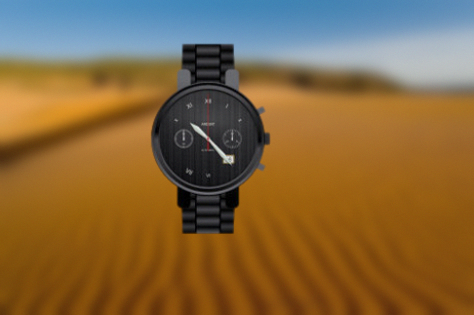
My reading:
10 h 23 min
